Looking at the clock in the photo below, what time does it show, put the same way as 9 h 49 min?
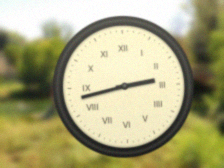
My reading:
2 h 43 min
